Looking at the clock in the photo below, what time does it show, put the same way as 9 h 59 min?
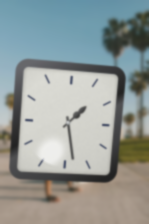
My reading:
1 h 28 min
